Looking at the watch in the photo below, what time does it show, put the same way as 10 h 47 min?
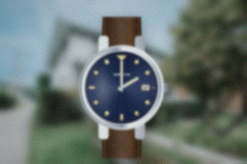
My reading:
2 h 00 min
